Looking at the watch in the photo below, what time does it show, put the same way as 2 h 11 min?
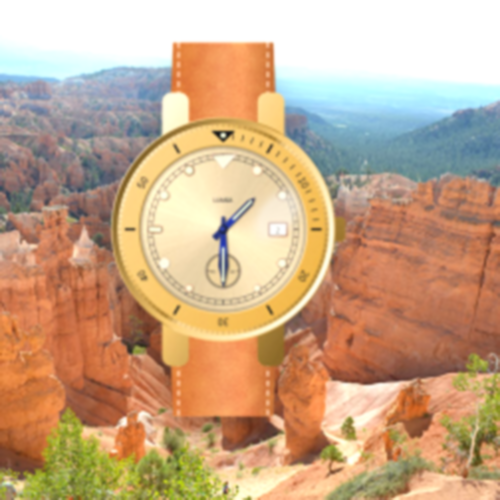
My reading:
1 h 30 min
